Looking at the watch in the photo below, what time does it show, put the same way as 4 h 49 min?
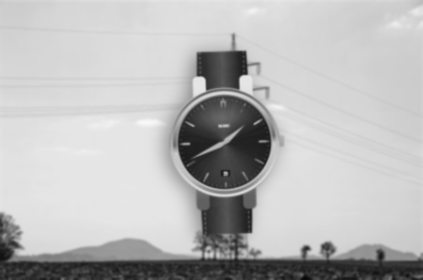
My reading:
1 h 41 min
